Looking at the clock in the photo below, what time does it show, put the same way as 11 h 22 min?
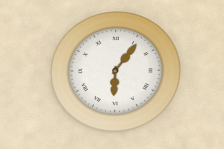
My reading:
6 h 06 min
